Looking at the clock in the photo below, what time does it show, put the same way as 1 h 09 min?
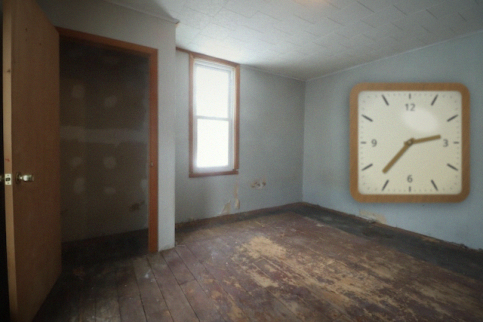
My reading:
2 h 37 min
